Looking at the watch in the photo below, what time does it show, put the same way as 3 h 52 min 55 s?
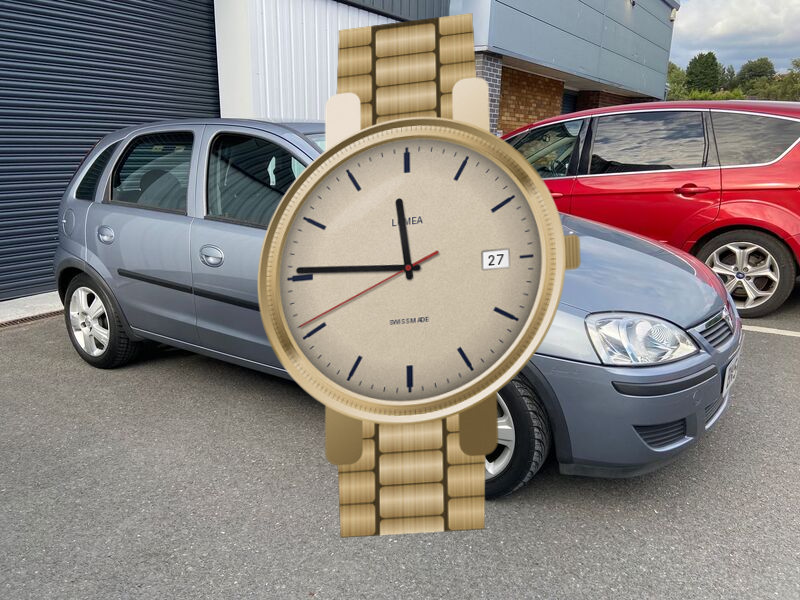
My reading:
11 h 45 min 41 s
